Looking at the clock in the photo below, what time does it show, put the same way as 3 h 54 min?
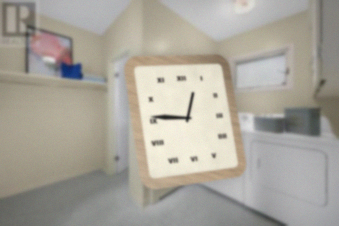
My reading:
12 h 46 min
